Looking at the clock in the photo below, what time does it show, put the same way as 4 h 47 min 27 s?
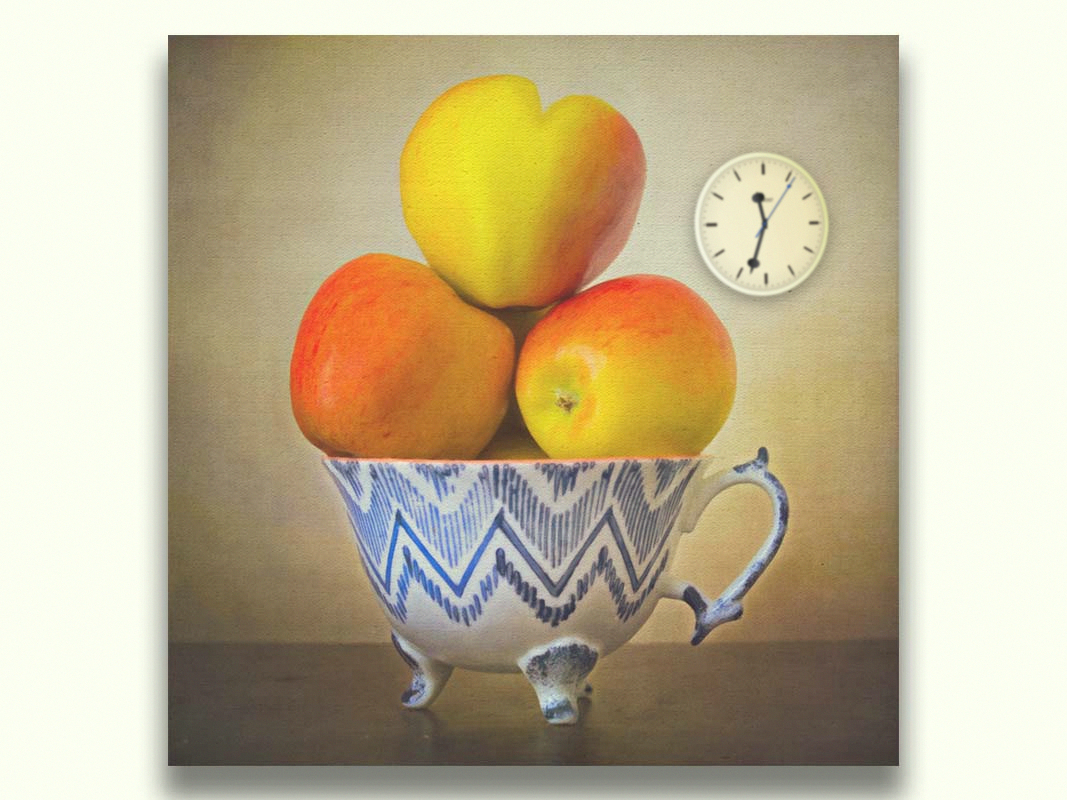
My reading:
11 h 33 min 06 s
